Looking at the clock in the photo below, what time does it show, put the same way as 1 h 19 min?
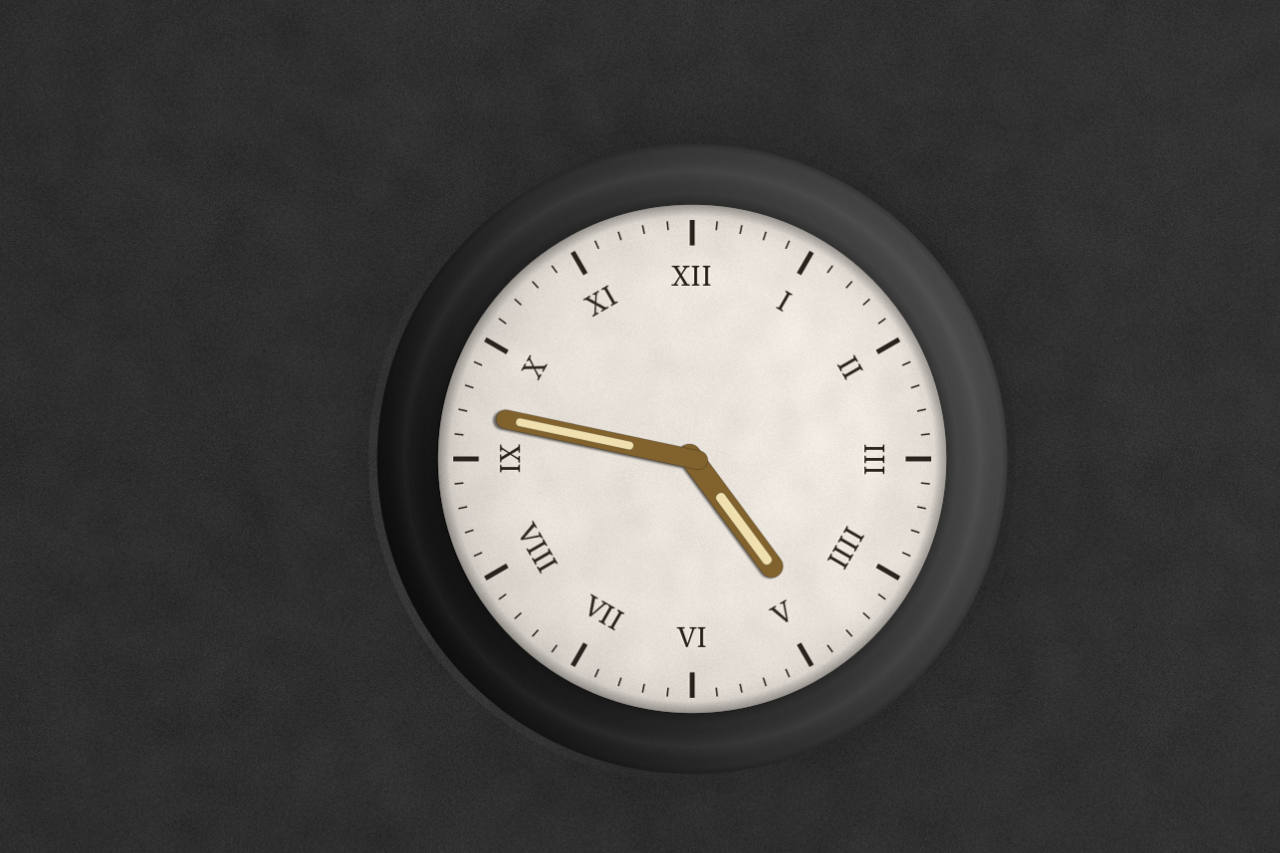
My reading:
4 h 47 min
